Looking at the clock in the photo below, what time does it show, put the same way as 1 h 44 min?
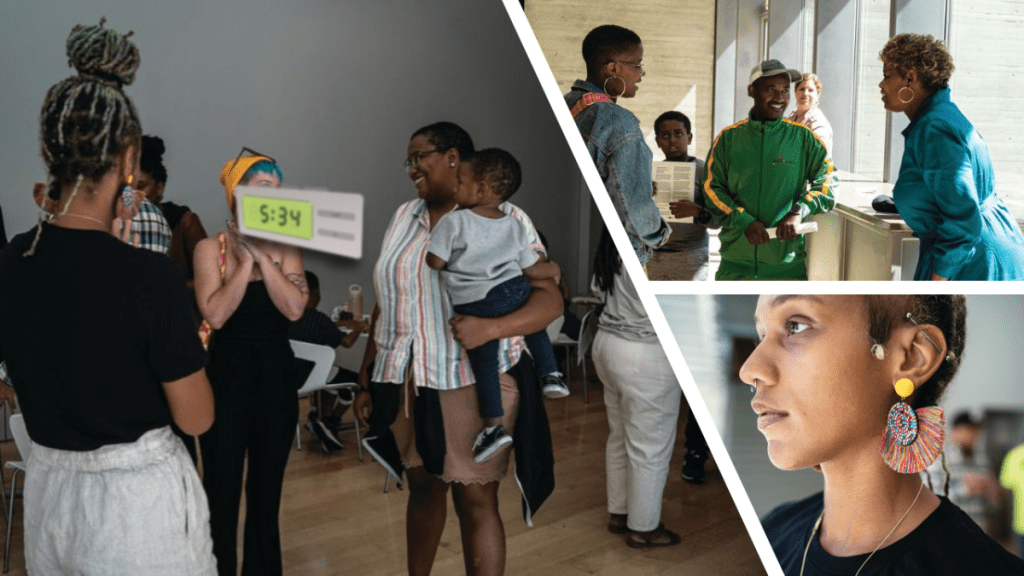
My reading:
5 h 34 min
